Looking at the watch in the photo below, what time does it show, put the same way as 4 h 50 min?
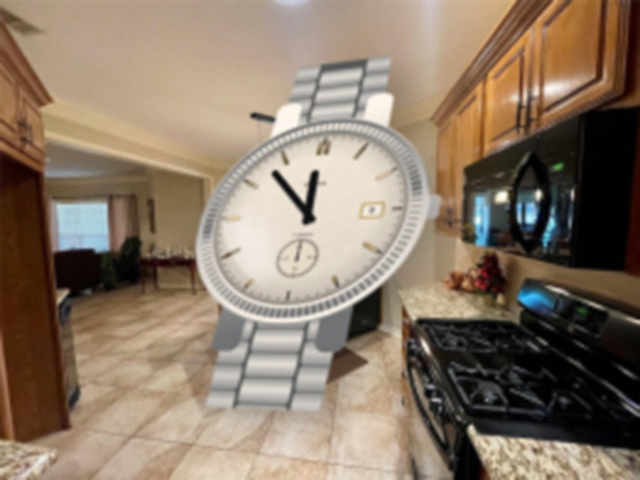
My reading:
11 h 53 min
